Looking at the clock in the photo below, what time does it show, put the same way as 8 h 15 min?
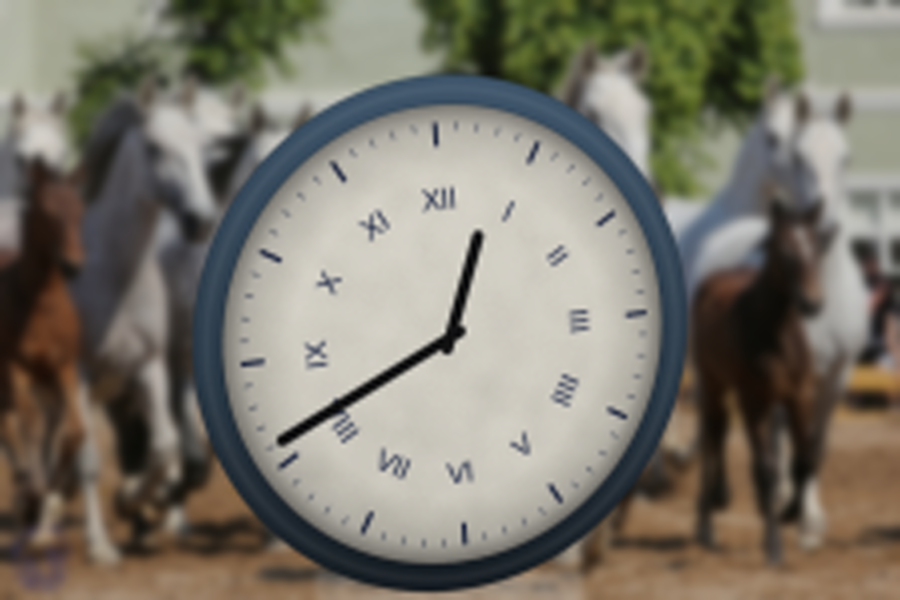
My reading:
12 h 41 min
